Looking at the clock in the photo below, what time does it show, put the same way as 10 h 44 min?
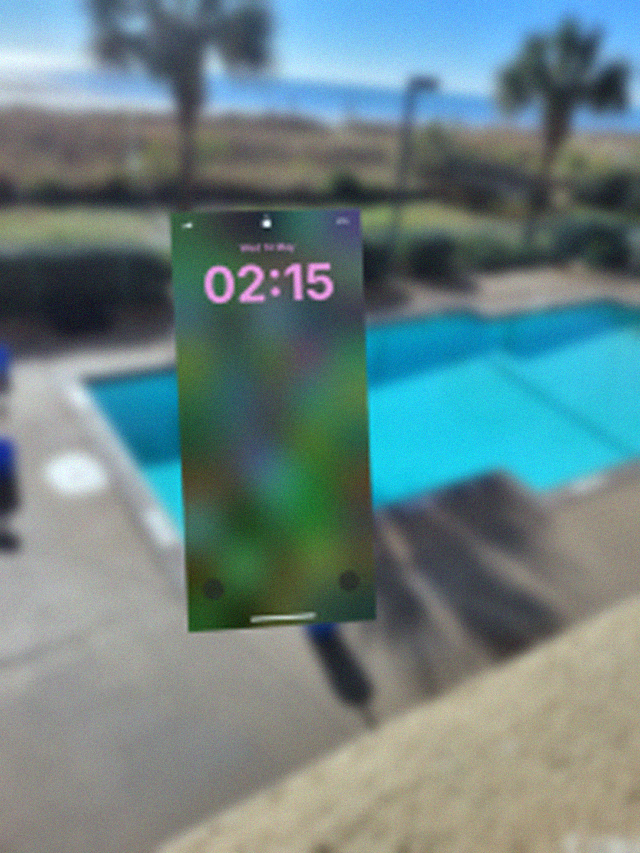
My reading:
2 h 15 min
